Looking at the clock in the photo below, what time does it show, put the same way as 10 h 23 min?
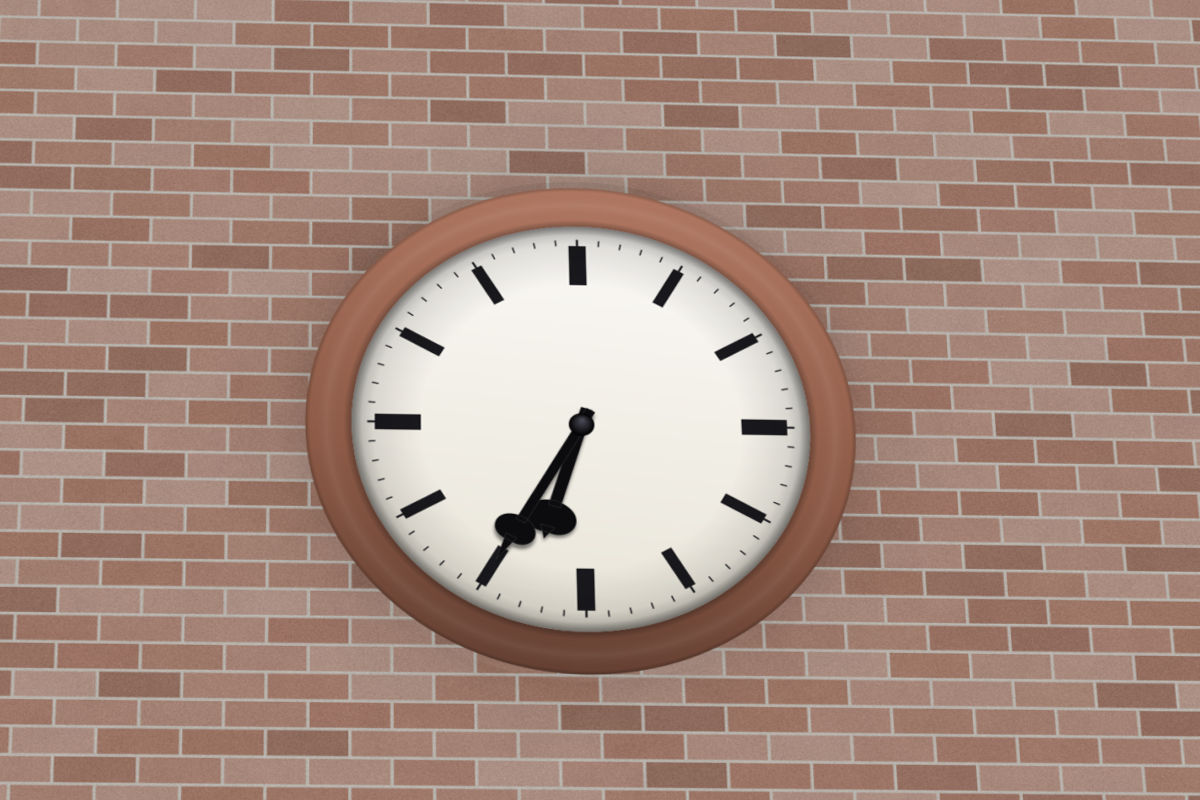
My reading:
6 h 35 min
